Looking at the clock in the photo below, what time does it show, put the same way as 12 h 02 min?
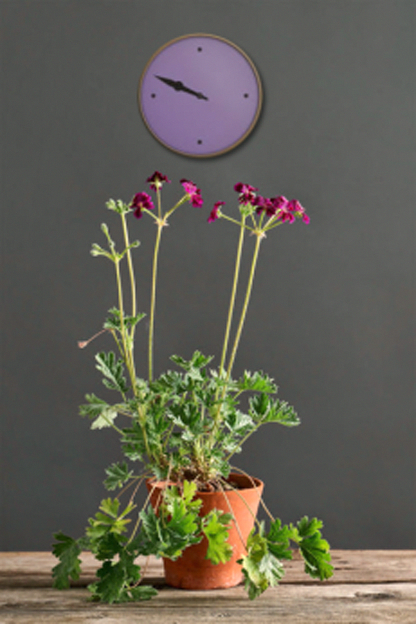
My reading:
9 h 49 min
